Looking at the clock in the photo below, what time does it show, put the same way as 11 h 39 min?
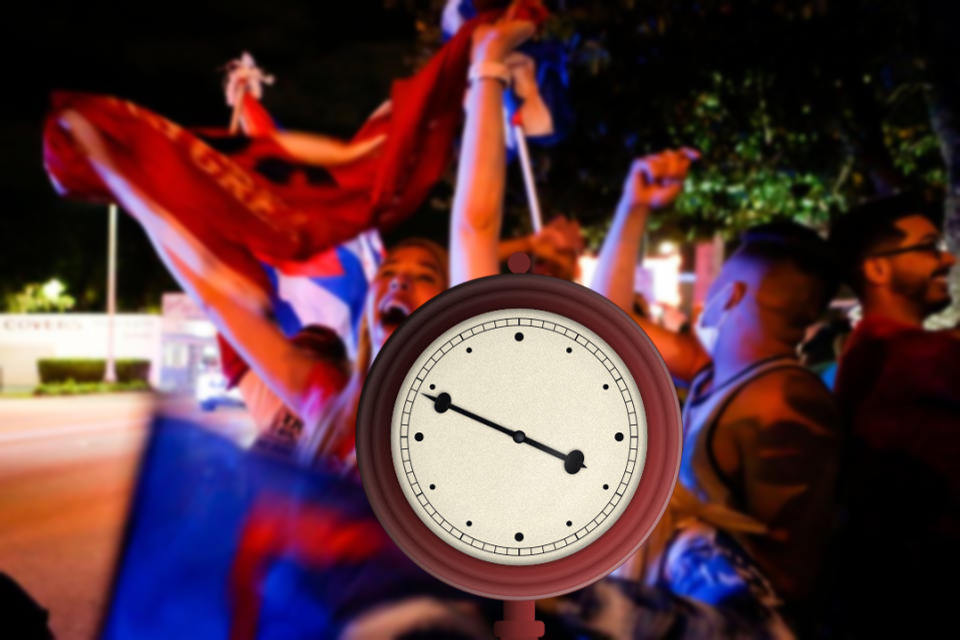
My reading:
3 h 49 min
